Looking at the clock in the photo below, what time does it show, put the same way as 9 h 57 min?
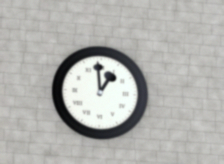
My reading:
12 h 59 min
